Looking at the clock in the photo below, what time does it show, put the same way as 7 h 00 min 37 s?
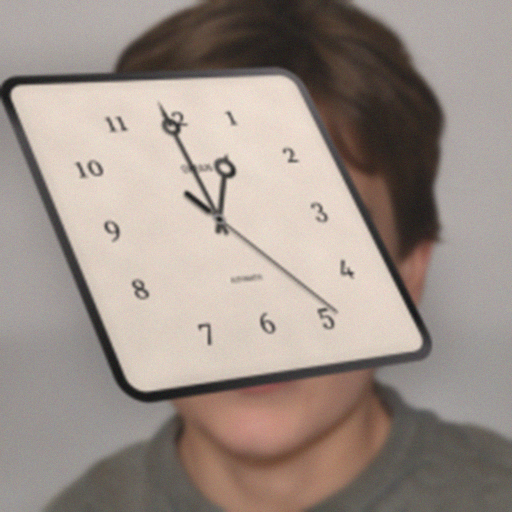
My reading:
12 h 59 min 24 s
